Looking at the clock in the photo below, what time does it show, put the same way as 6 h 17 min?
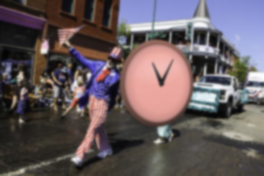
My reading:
11 h 05 min
